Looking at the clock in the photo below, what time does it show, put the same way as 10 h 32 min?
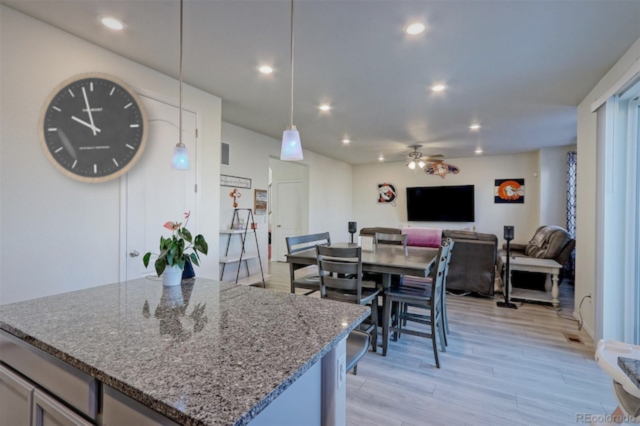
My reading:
9 h 58 min
